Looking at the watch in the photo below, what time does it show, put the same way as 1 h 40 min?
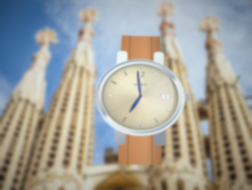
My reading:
6 h 59 min
